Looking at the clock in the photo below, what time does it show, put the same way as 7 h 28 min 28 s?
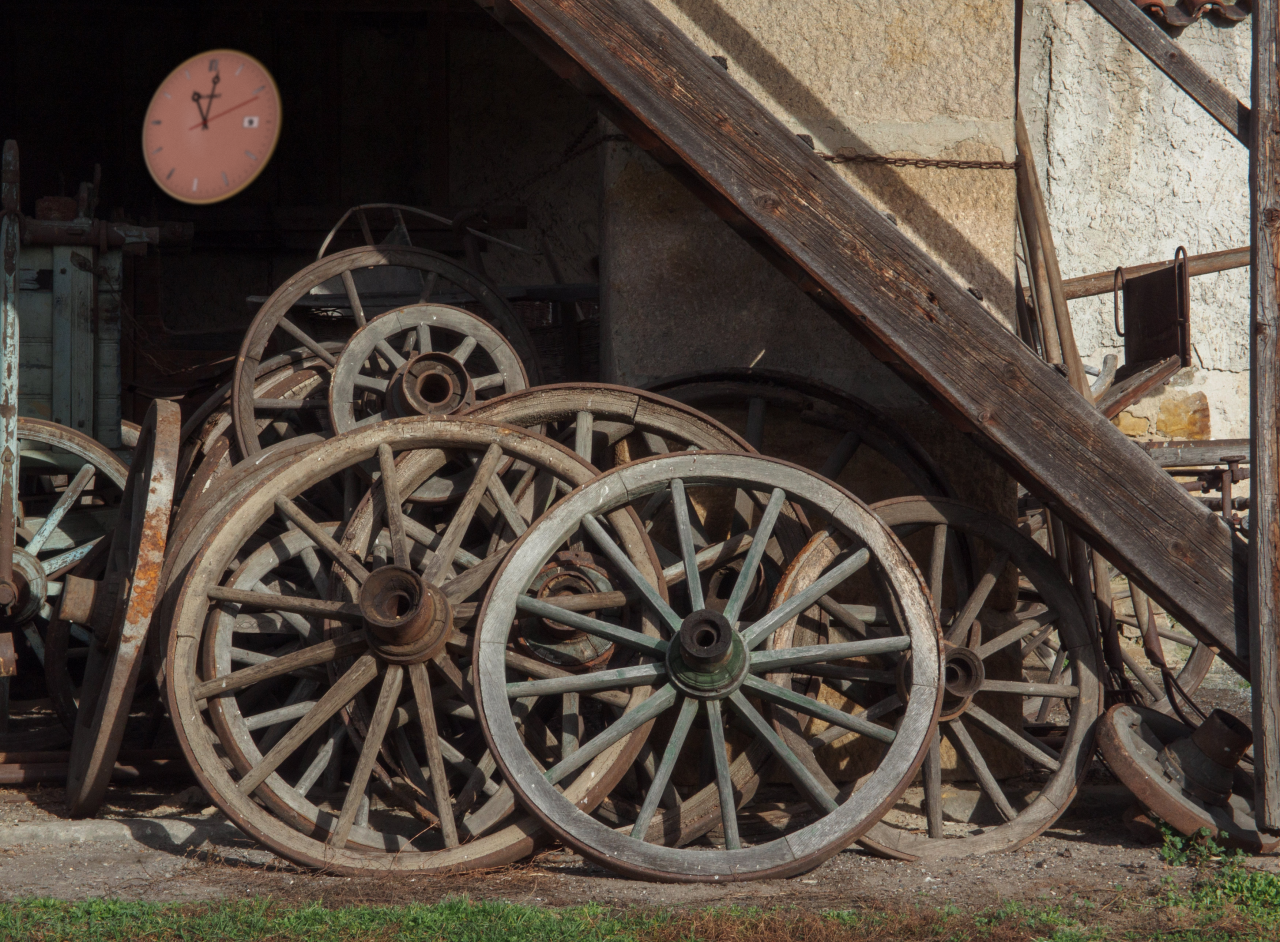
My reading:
11 h 01 min 11 s
